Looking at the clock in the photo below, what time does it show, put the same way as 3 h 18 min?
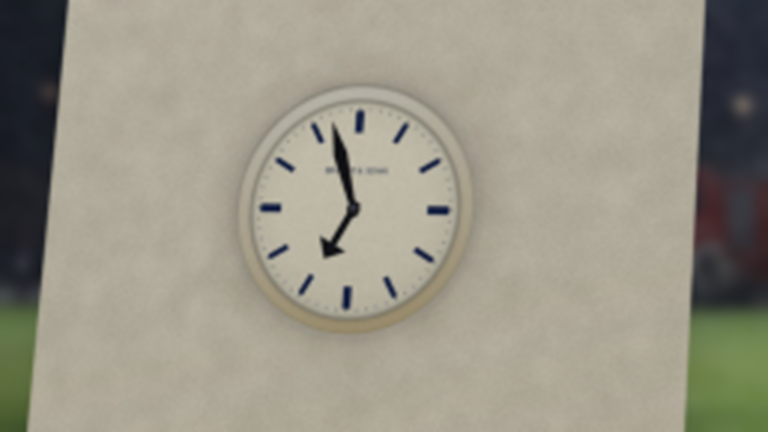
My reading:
6 h 57 min
